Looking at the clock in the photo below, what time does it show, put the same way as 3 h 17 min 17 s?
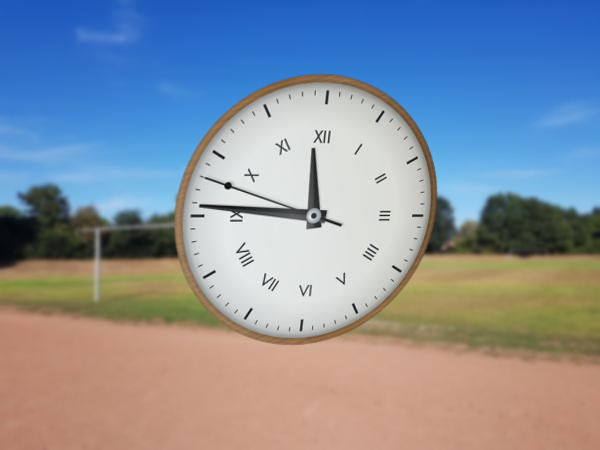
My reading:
11 h 45 min 48 s
